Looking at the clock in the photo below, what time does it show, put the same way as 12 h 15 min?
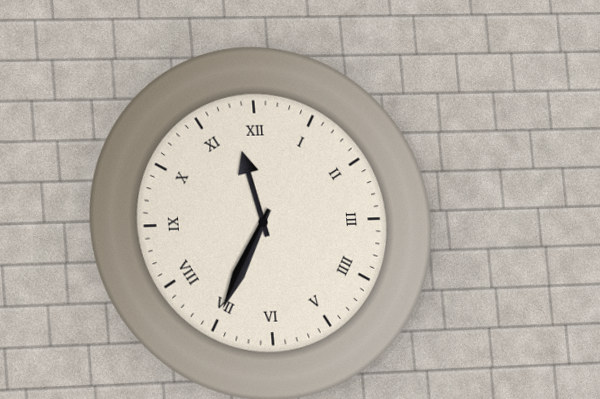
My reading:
11 h 35 min
